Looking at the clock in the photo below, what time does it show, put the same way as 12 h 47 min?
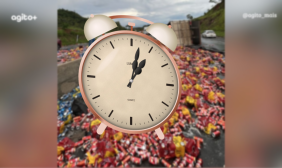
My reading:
1 h 02 min
